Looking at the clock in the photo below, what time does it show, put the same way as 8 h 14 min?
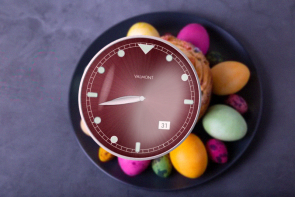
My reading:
8 h 43 min
